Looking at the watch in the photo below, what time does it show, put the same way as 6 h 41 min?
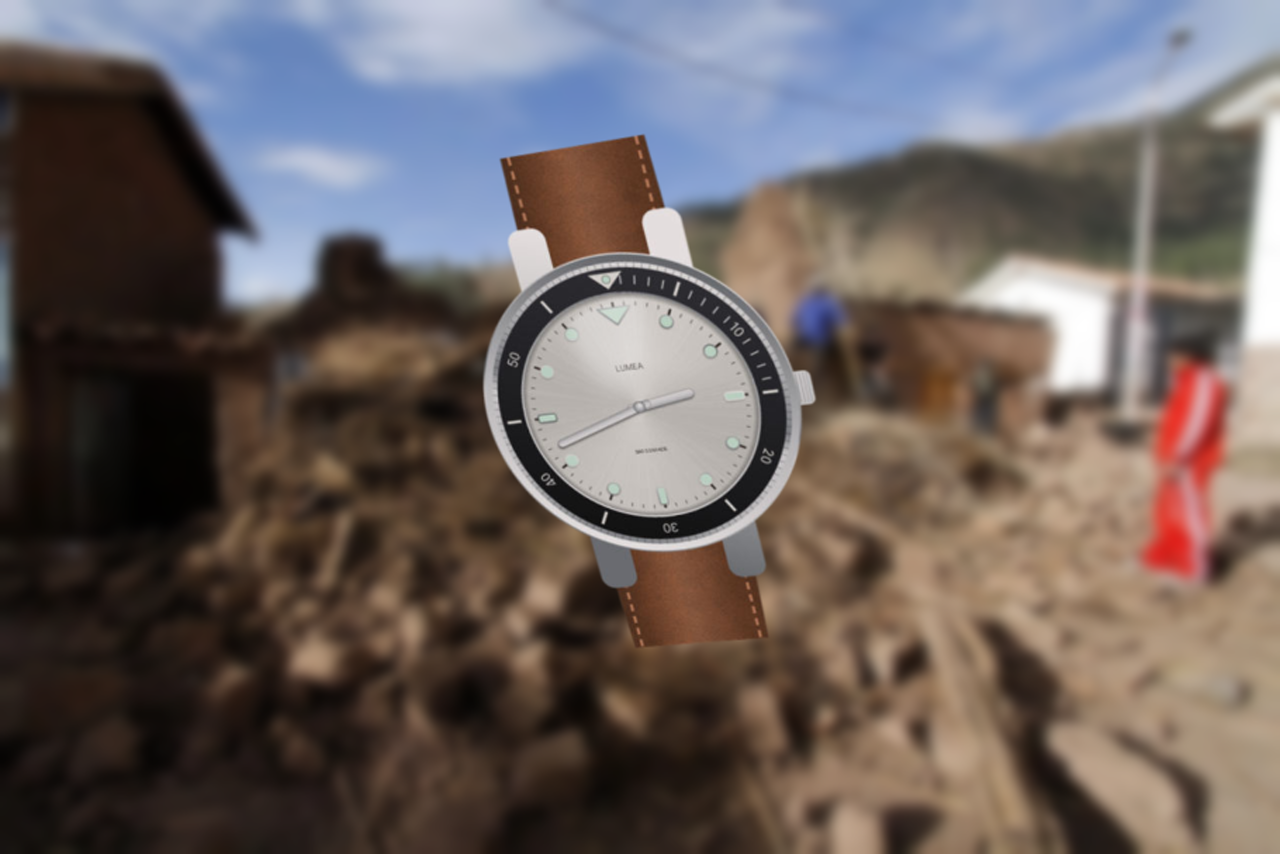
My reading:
2 h 42 min
